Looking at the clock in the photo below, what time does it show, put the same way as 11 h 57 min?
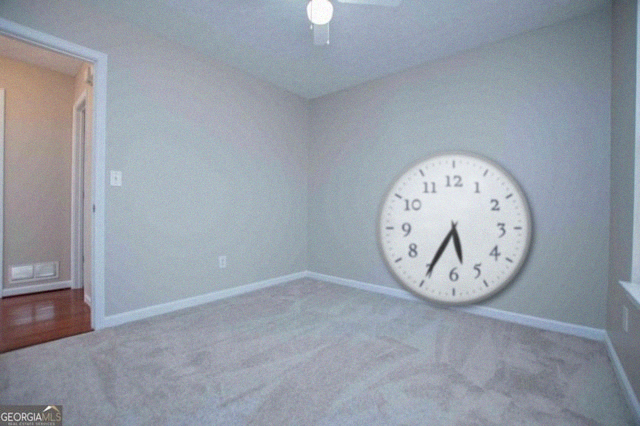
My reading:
5 h 35 min
